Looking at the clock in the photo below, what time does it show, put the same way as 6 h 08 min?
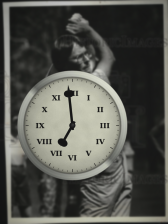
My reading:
6 h 59 min
